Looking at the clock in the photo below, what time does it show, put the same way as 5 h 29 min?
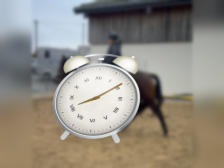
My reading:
8 h 09 min
